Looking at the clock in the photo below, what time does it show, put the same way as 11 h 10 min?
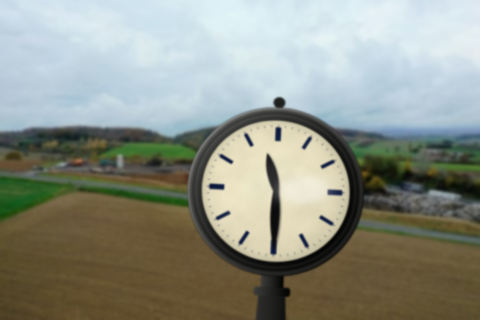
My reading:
11 h 30 min
